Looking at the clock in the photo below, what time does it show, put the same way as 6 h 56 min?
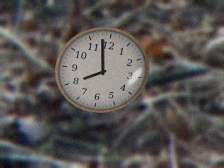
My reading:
7 h 58 min
